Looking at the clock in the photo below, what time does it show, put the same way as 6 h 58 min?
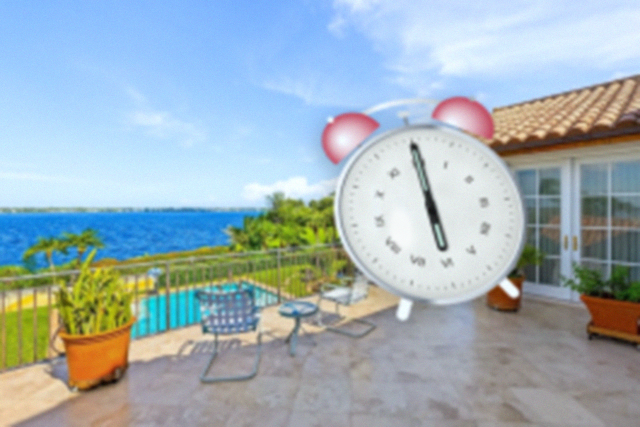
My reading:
6 h 00 min
